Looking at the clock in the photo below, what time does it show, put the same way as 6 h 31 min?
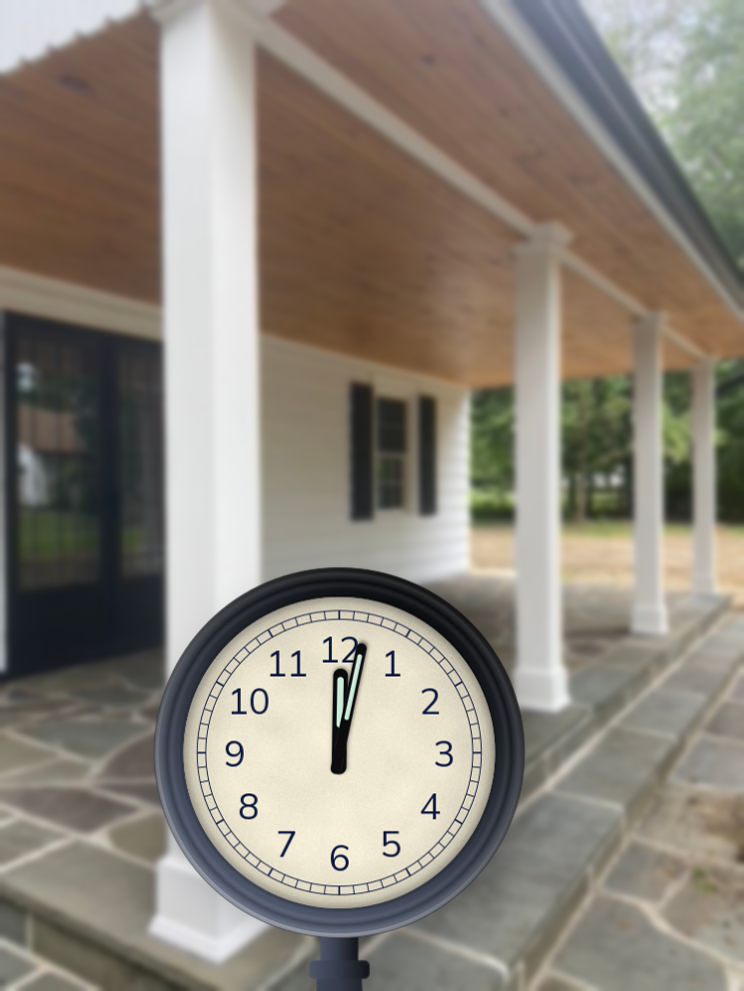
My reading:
12 h 02 min
